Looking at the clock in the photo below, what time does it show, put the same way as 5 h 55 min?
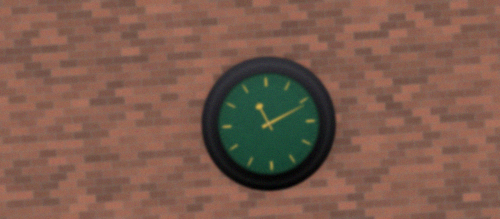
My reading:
11 h 11 min
